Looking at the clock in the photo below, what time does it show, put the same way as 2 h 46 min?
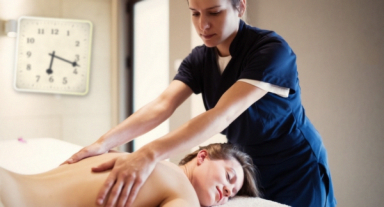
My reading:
6 h 18 min
